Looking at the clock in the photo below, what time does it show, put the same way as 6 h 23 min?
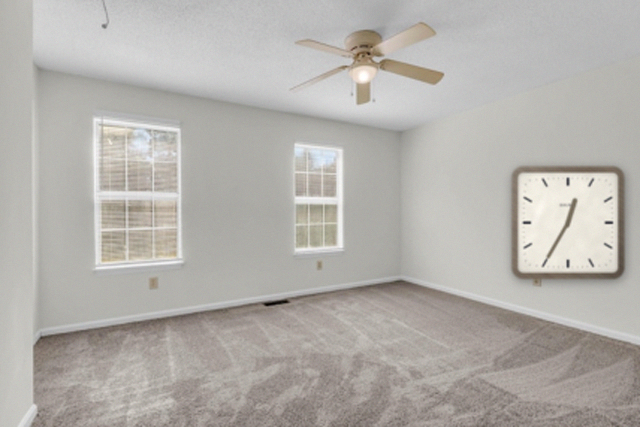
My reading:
12 h 35 min
